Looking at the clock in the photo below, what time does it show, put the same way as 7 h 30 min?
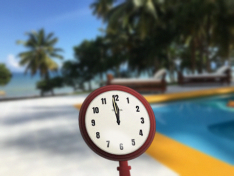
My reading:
11 h 59 min
